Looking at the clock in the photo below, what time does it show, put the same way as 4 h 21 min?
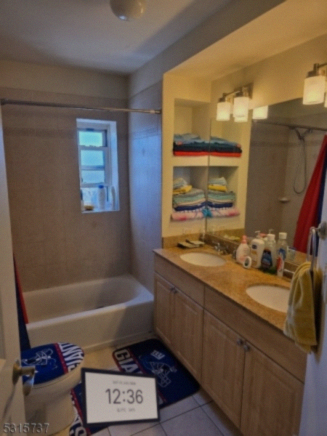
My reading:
12 h 36 min
